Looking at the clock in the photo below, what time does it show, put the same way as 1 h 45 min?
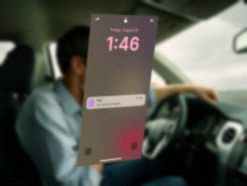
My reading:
1 h 46 min
